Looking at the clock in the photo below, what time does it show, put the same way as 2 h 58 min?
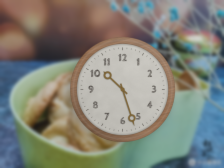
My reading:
10 h 27 min
